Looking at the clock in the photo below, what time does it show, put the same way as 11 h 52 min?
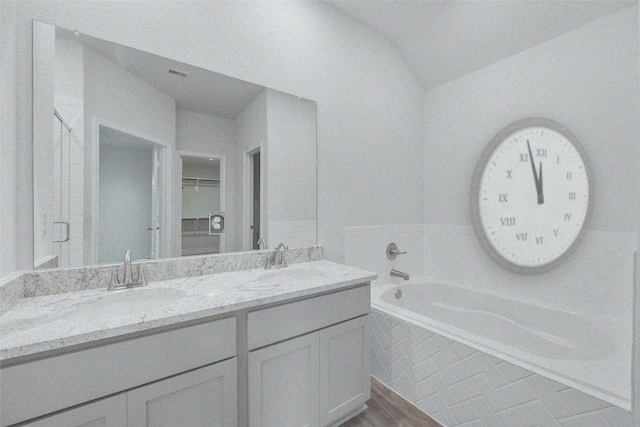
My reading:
11 h 57 min
